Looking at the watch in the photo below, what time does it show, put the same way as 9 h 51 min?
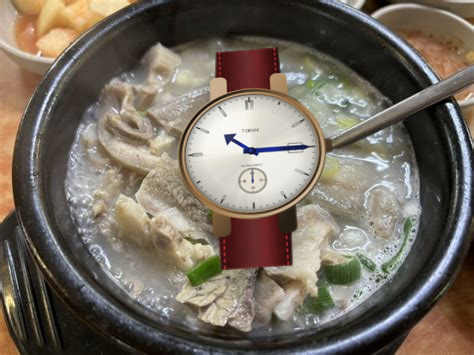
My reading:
10 h 15 min
